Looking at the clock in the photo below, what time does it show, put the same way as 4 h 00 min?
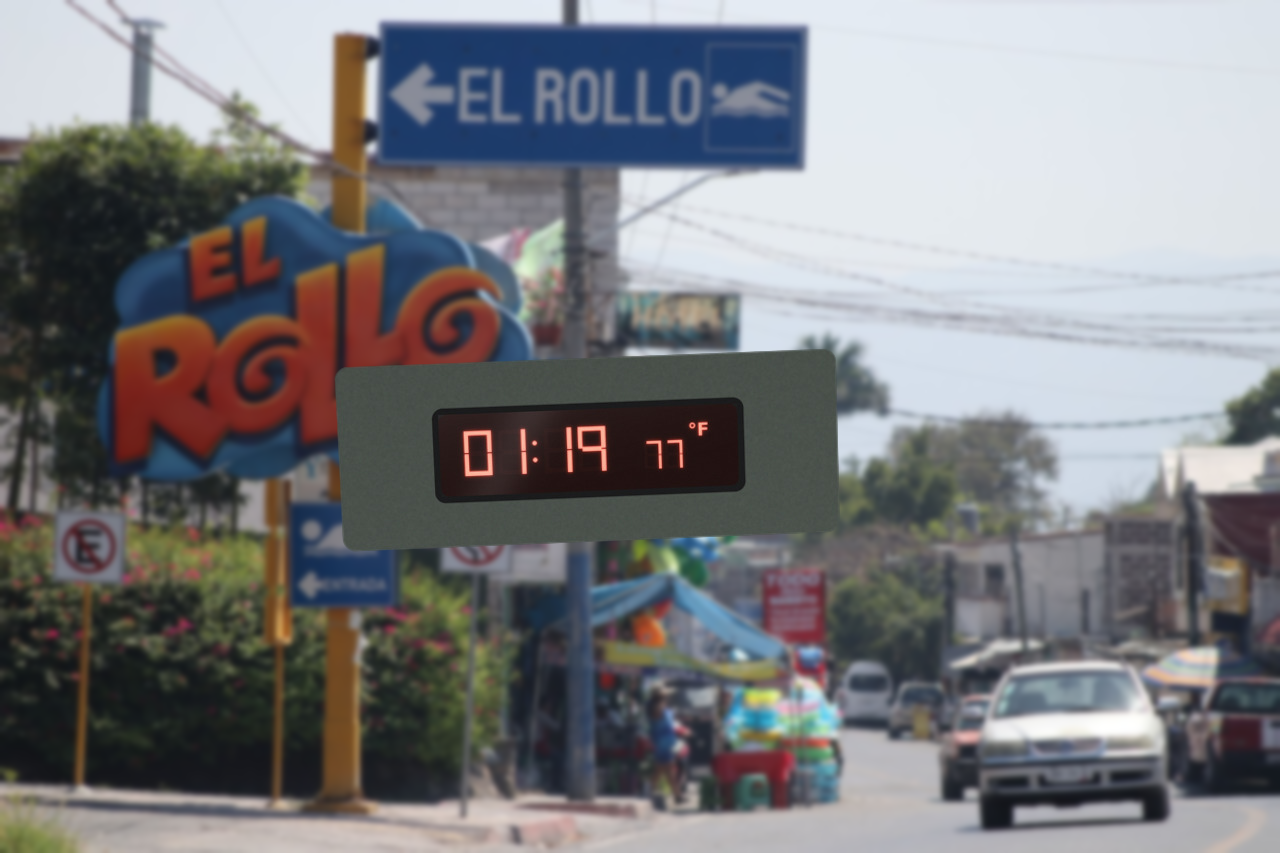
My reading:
1 h 19 min
